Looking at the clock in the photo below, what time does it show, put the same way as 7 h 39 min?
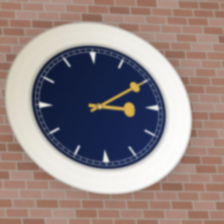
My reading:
3 h 10 min
